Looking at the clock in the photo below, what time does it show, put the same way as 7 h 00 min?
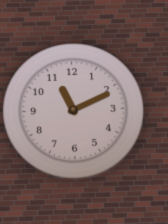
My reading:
11 h 11 min
